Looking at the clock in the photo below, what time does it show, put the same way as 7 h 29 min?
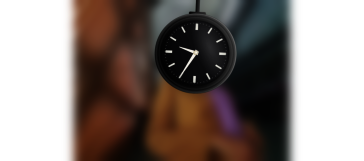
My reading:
9 h 35 min
